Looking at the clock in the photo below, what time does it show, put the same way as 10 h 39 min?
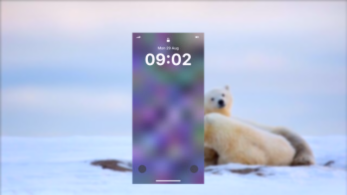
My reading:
9 h 02 min
